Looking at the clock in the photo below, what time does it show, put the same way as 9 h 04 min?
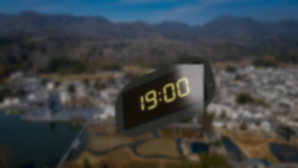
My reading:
19 h 00 min
